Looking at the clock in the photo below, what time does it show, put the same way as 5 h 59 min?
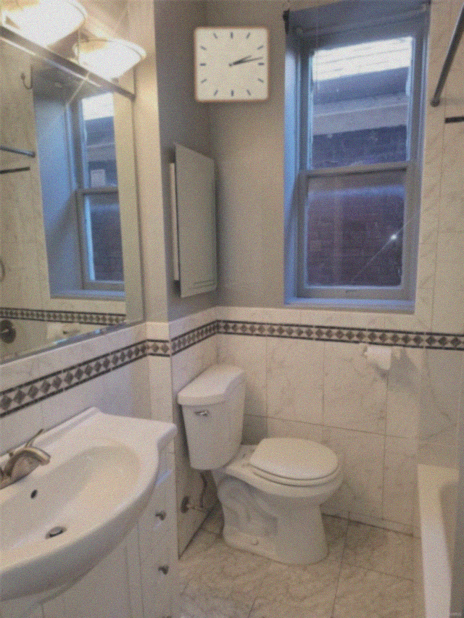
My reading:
2 h 13 min
